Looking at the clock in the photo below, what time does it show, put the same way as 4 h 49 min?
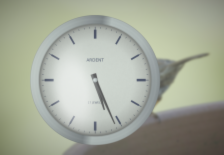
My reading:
5 h 26 min
